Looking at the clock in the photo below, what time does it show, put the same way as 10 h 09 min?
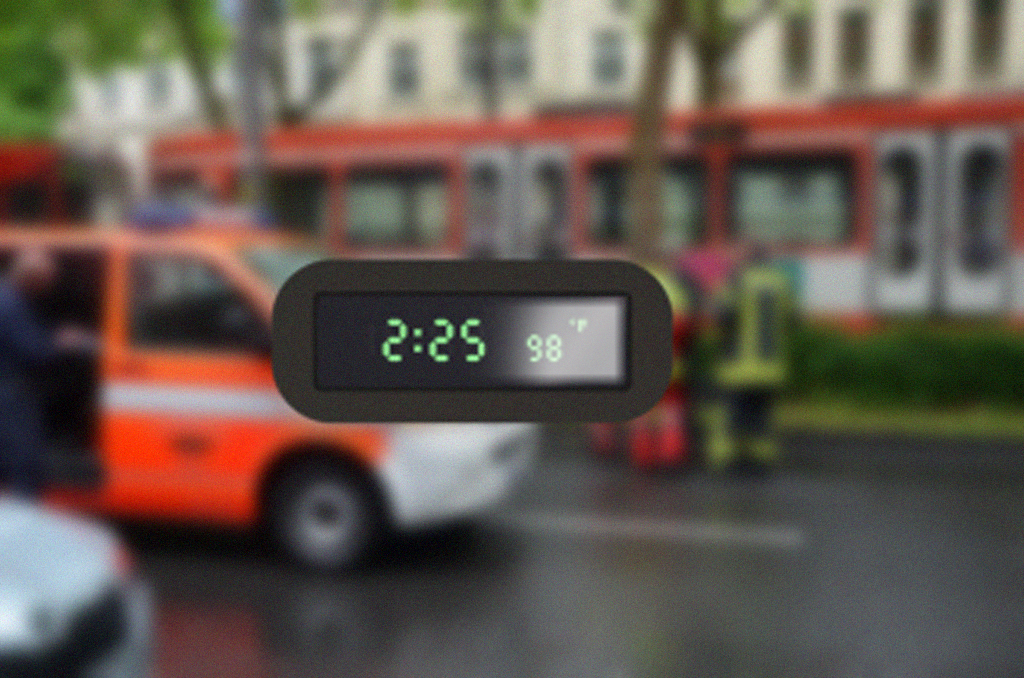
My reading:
2 h 25 min
